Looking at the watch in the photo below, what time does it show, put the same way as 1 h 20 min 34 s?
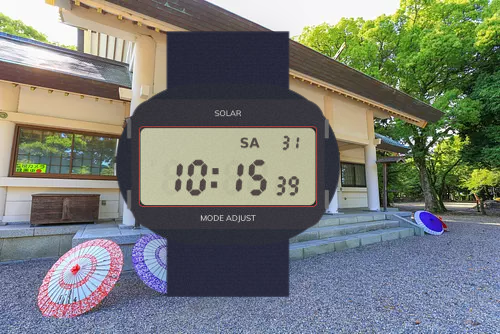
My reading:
10 h 15 min 39 s
